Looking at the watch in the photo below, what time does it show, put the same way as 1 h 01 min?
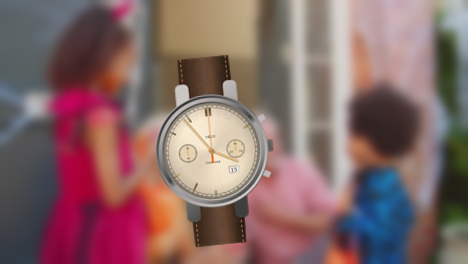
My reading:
3 h 54 min
